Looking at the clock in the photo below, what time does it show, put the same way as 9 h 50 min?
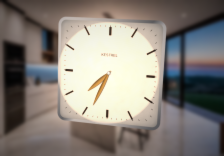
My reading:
7 h 34 min
